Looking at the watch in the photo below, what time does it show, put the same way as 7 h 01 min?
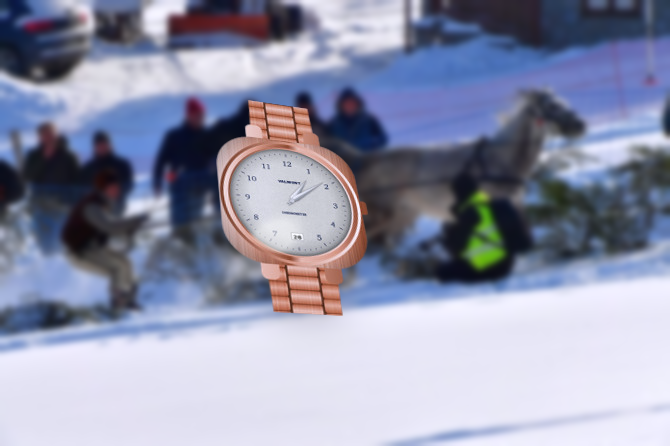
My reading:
1 h 09 min
